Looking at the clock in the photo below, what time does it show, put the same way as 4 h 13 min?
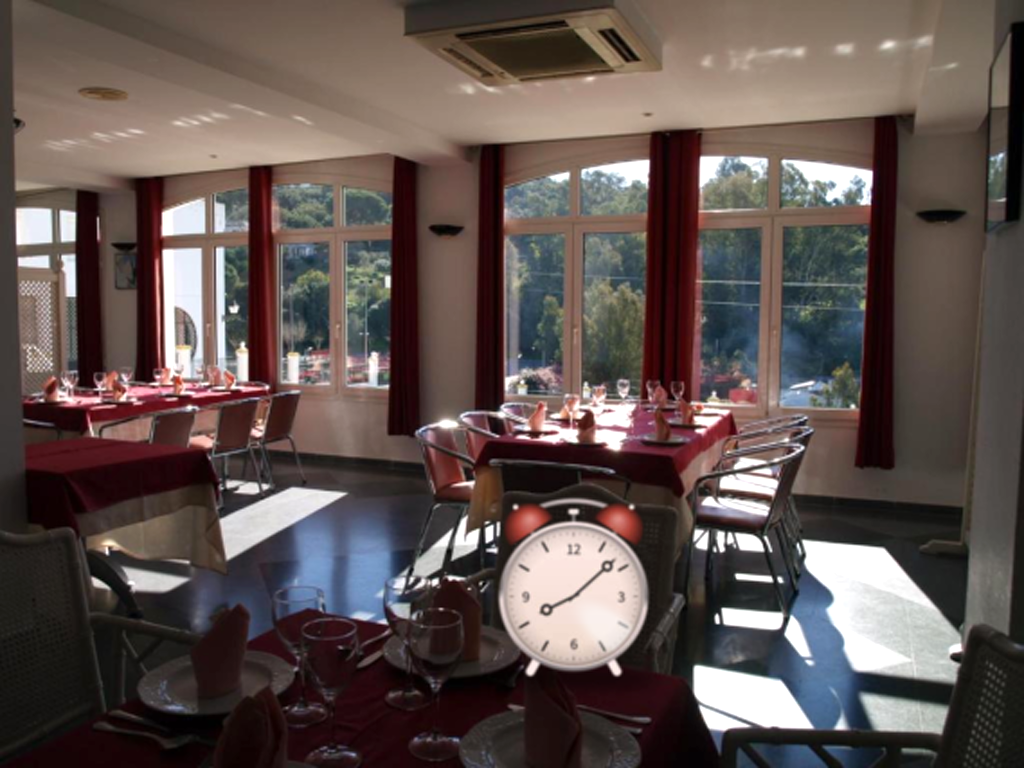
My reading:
8 h 08 min
